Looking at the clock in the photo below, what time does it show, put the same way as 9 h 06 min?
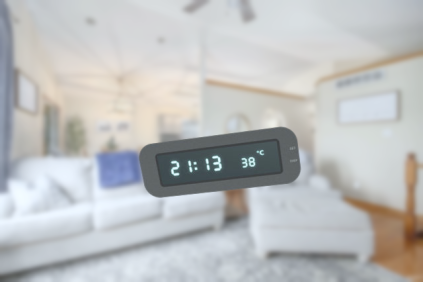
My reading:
21 h 13 min
